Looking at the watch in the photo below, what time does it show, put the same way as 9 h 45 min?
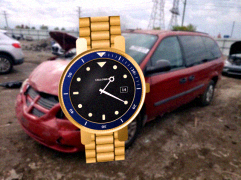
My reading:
1 h 20 min
